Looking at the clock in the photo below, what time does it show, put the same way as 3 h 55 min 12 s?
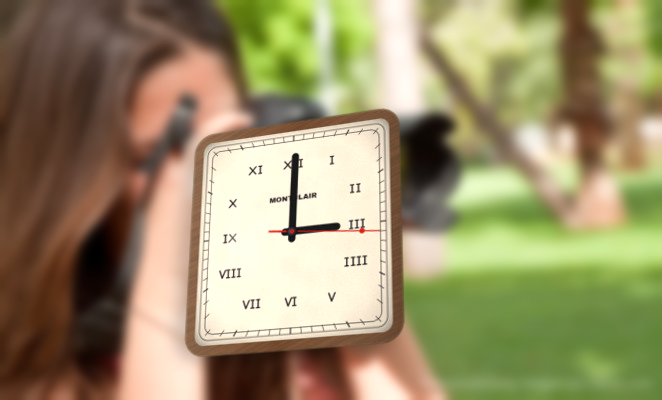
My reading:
3 h 00 min 16 s
